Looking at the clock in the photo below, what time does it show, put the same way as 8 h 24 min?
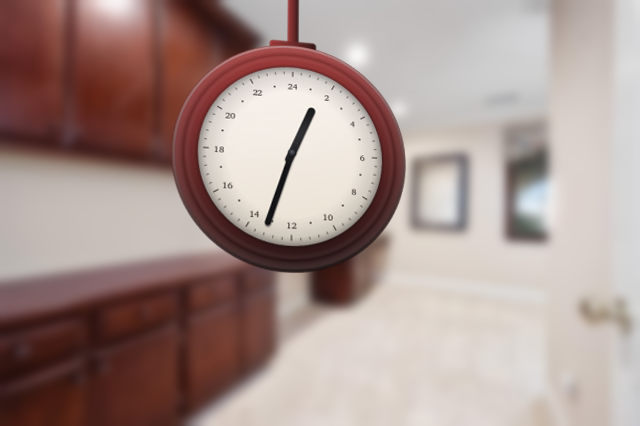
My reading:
1 h 33 min
